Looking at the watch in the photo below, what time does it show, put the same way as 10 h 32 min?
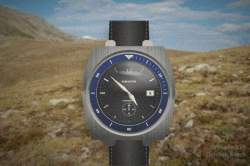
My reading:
4 h 52 min
